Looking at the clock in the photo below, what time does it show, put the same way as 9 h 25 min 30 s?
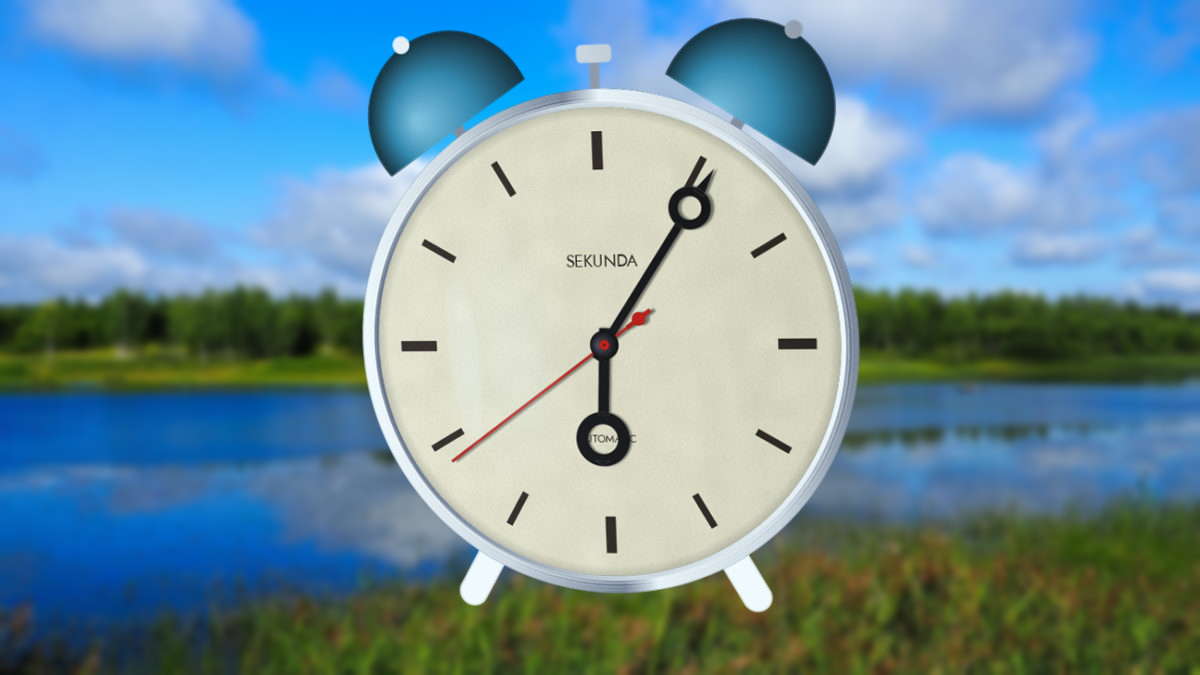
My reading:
6 h 05 min 39 s
